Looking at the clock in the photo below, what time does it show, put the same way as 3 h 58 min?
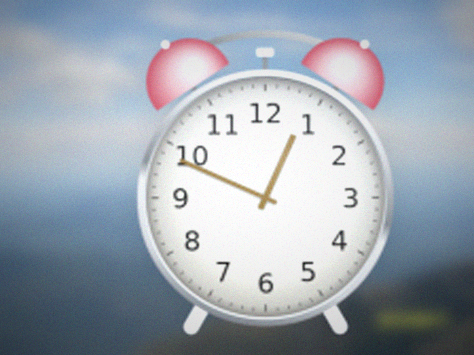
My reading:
12 h 49 min
